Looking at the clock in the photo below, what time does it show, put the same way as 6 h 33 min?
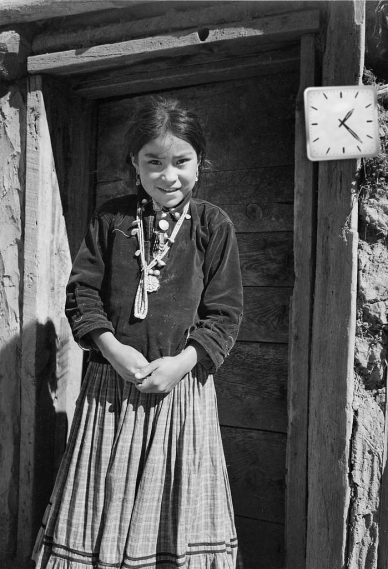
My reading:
1 h 23 min
